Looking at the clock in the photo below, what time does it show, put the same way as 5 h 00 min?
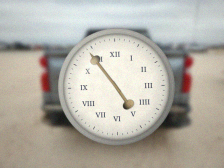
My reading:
4 h 54 min
